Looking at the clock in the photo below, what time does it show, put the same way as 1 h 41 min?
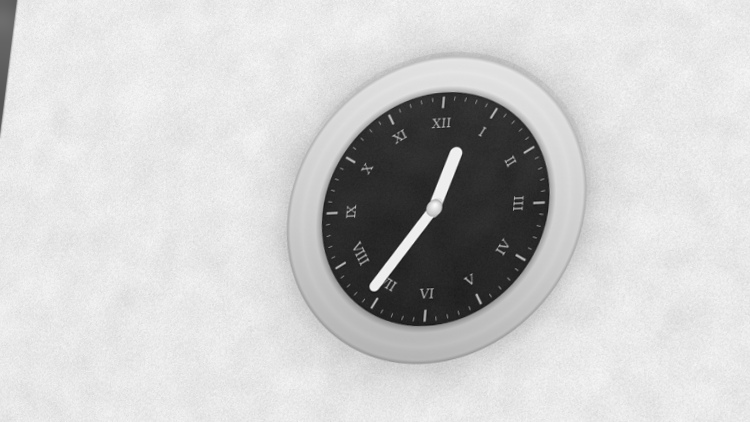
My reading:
12 h 36 min
